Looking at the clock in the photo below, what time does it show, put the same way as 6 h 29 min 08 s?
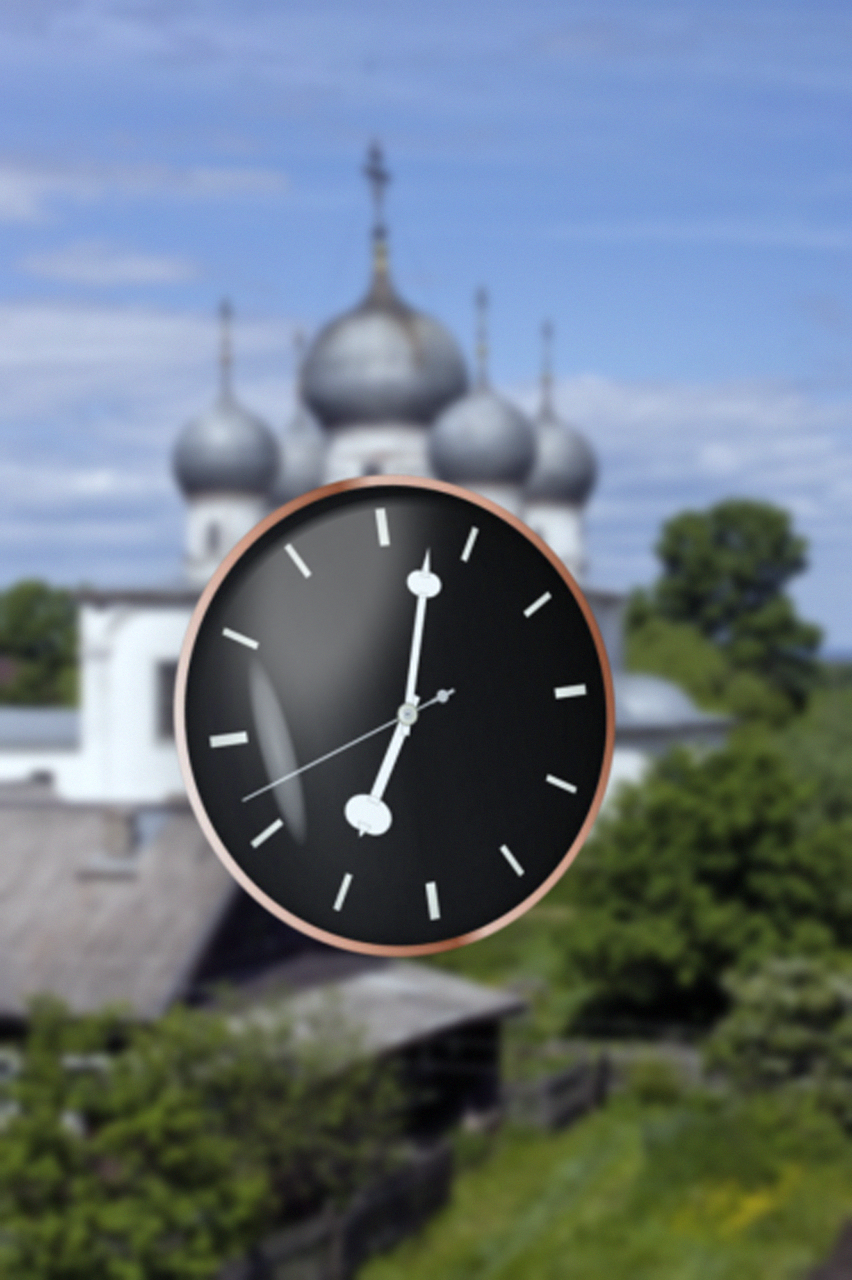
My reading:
7 h 02 min 42 s
